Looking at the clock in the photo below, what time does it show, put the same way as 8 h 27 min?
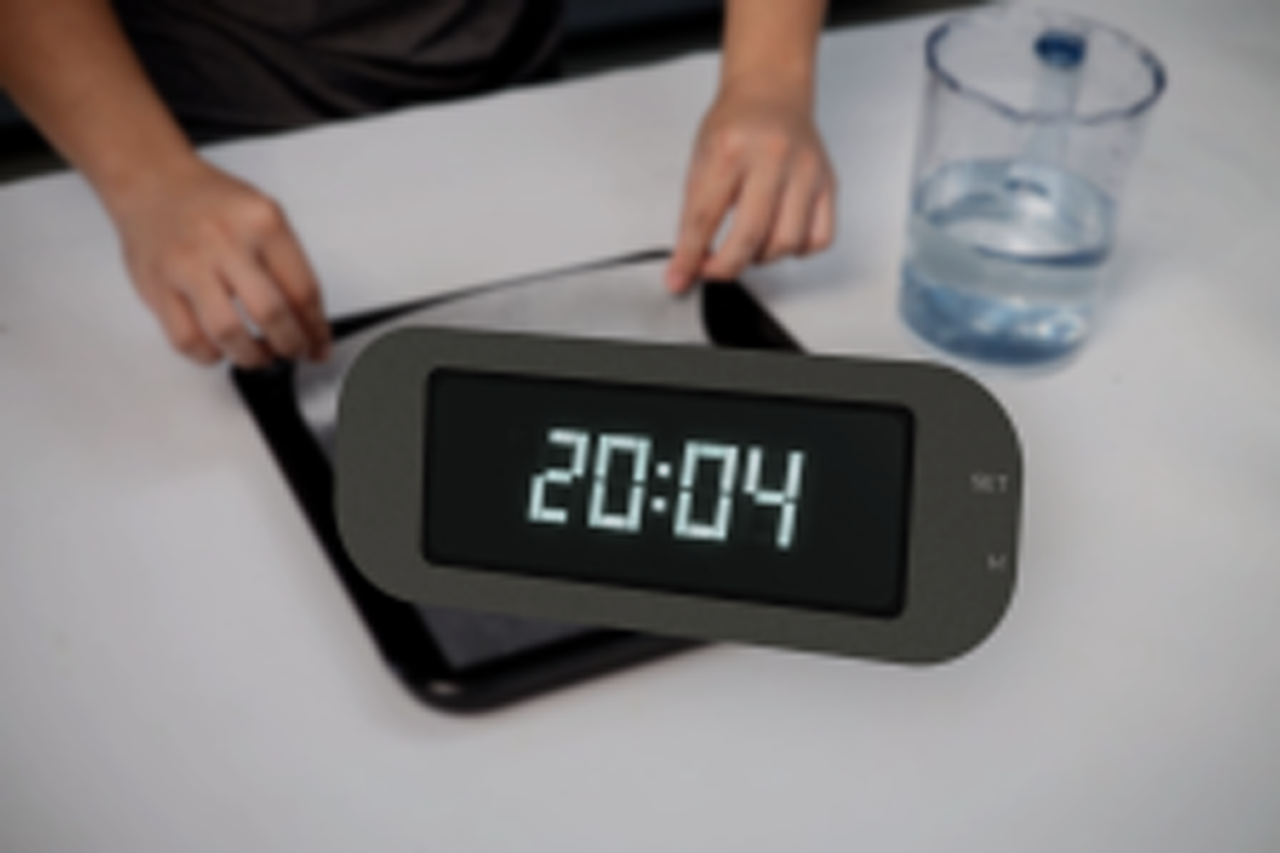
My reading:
20 h 04 min
